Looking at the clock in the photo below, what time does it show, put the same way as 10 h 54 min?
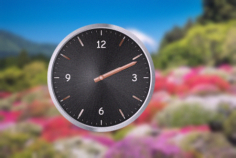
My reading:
2 h 11 min
